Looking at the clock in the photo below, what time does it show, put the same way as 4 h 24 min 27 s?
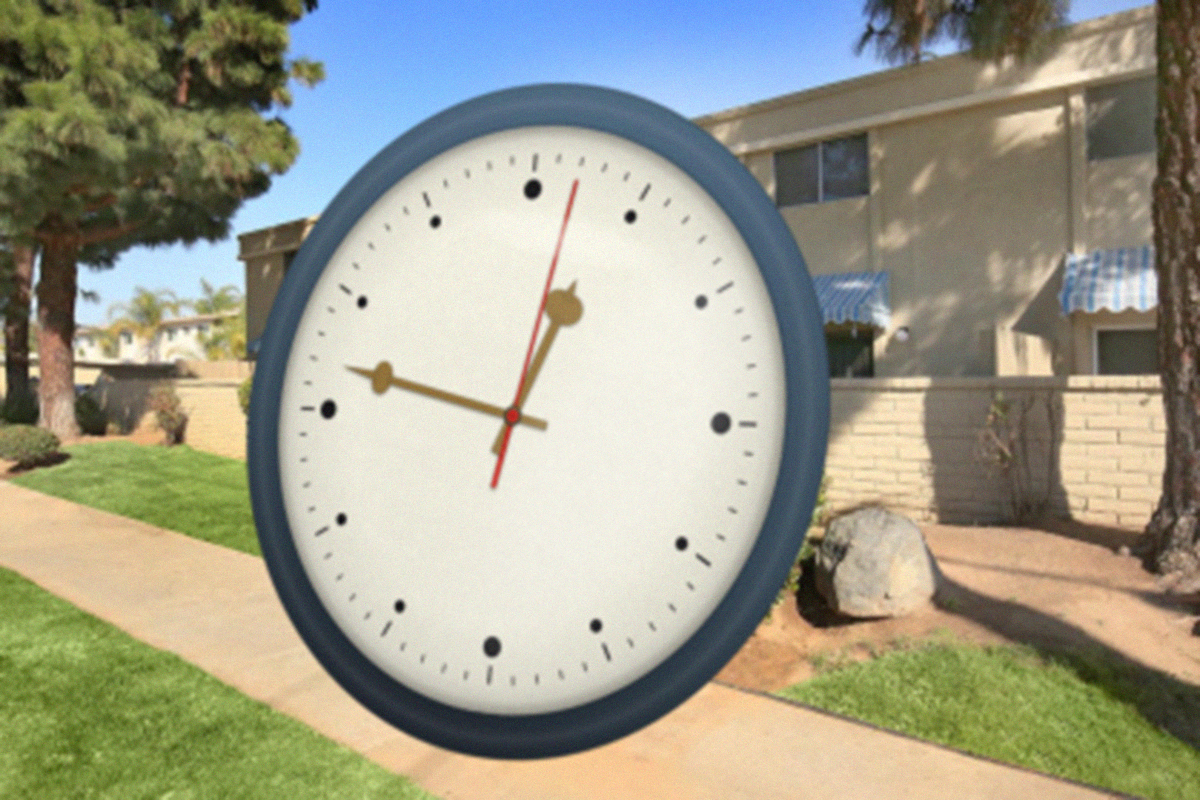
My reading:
12 h 47 min 02 s
